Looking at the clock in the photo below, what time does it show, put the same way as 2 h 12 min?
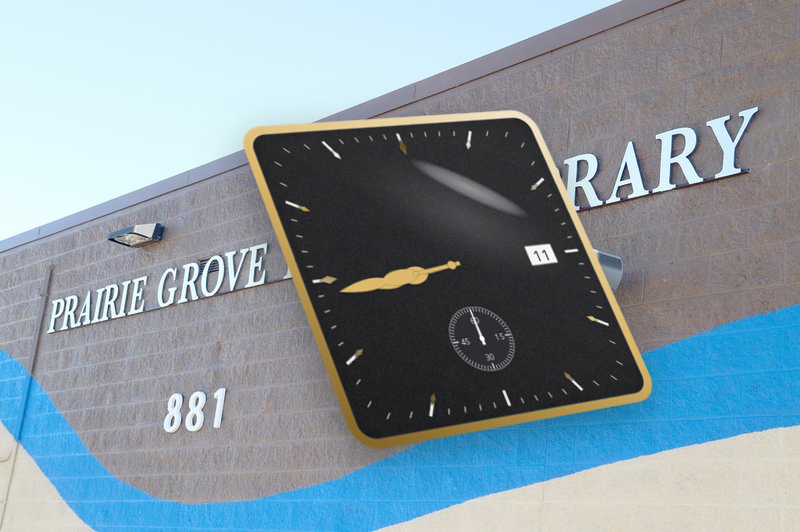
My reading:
8 h 44 min
